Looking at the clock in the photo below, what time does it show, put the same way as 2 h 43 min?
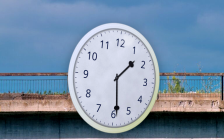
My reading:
1 h 29 min
